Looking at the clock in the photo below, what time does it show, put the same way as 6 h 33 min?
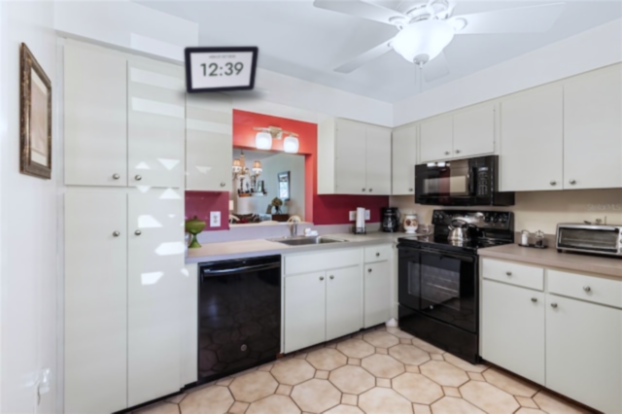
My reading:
12 h 39 min
